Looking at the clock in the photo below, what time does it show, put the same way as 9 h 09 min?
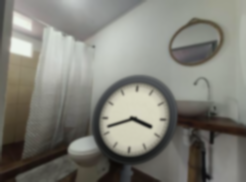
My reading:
3 h 42 min
